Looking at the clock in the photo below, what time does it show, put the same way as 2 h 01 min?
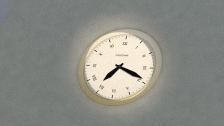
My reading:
7 h 19 min
